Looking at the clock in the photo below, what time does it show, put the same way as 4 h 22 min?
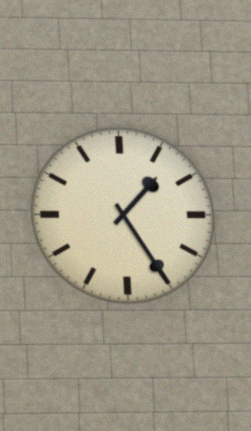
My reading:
1 h 25 min
